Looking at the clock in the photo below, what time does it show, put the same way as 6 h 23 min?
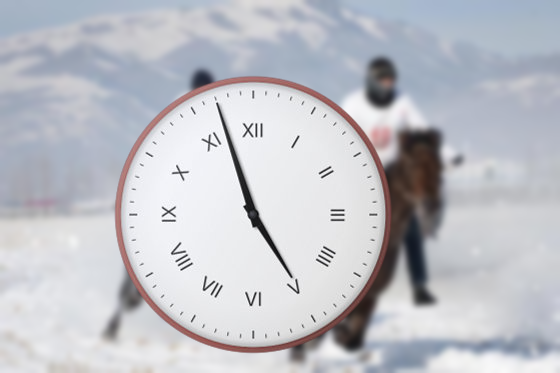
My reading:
4 h 57 min
